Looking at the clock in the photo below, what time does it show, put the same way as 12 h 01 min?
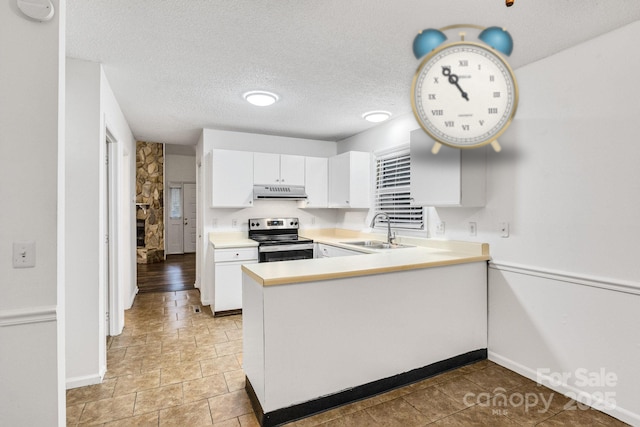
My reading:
10 h 54 min
